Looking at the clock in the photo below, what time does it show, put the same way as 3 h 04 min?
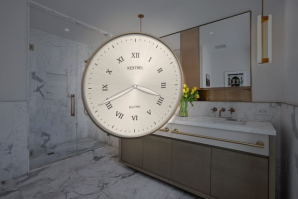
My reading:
3 h 41 min
